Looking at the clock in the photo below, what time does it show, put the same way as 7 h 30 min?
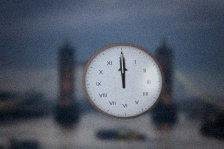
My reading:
12 h 00 min
